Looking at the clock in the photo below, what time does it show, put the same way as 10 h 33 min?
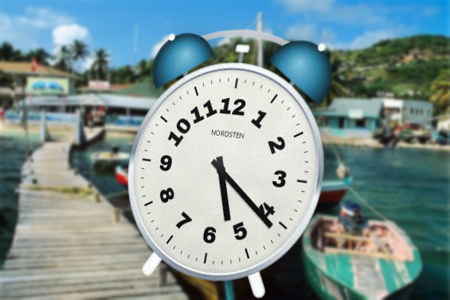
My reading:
5 h 21 min
